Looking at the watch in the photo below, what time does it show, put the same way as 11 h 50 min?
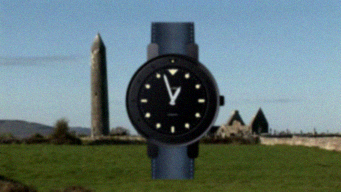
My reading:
12 h 57 min
